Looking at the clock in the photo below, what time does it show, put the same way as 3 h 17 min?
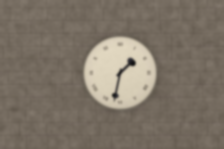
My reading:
1 h 32 min
